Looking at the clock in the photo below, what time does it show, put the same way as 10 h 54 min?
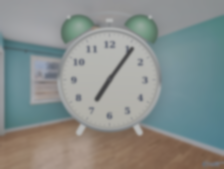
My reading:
7 h 06 min
